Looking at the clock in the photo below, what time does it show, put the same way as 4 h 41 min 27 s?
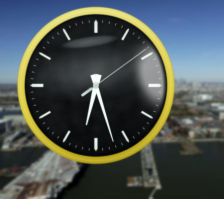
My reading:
6 h 27 min 09 s
